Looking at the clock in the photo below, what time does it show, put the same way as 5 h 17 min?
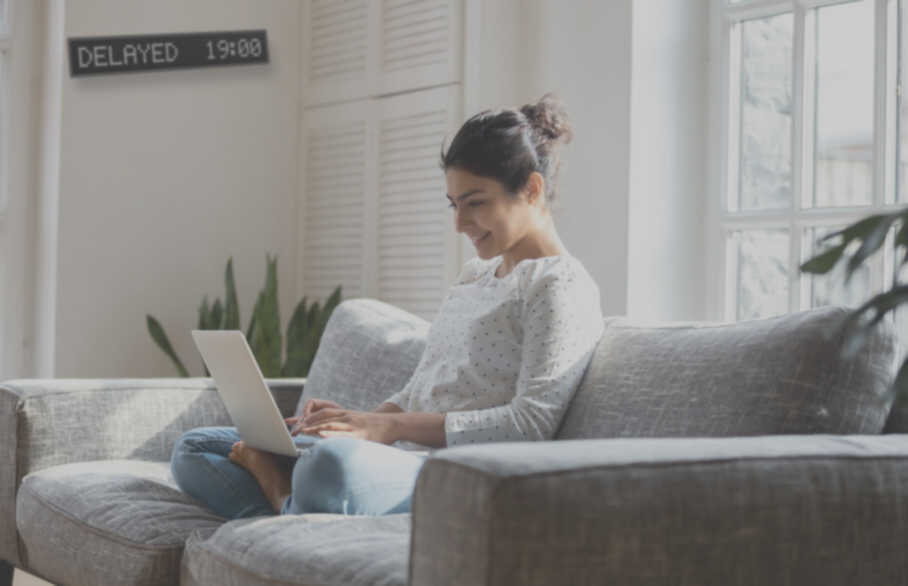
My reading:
19 h 00 min
